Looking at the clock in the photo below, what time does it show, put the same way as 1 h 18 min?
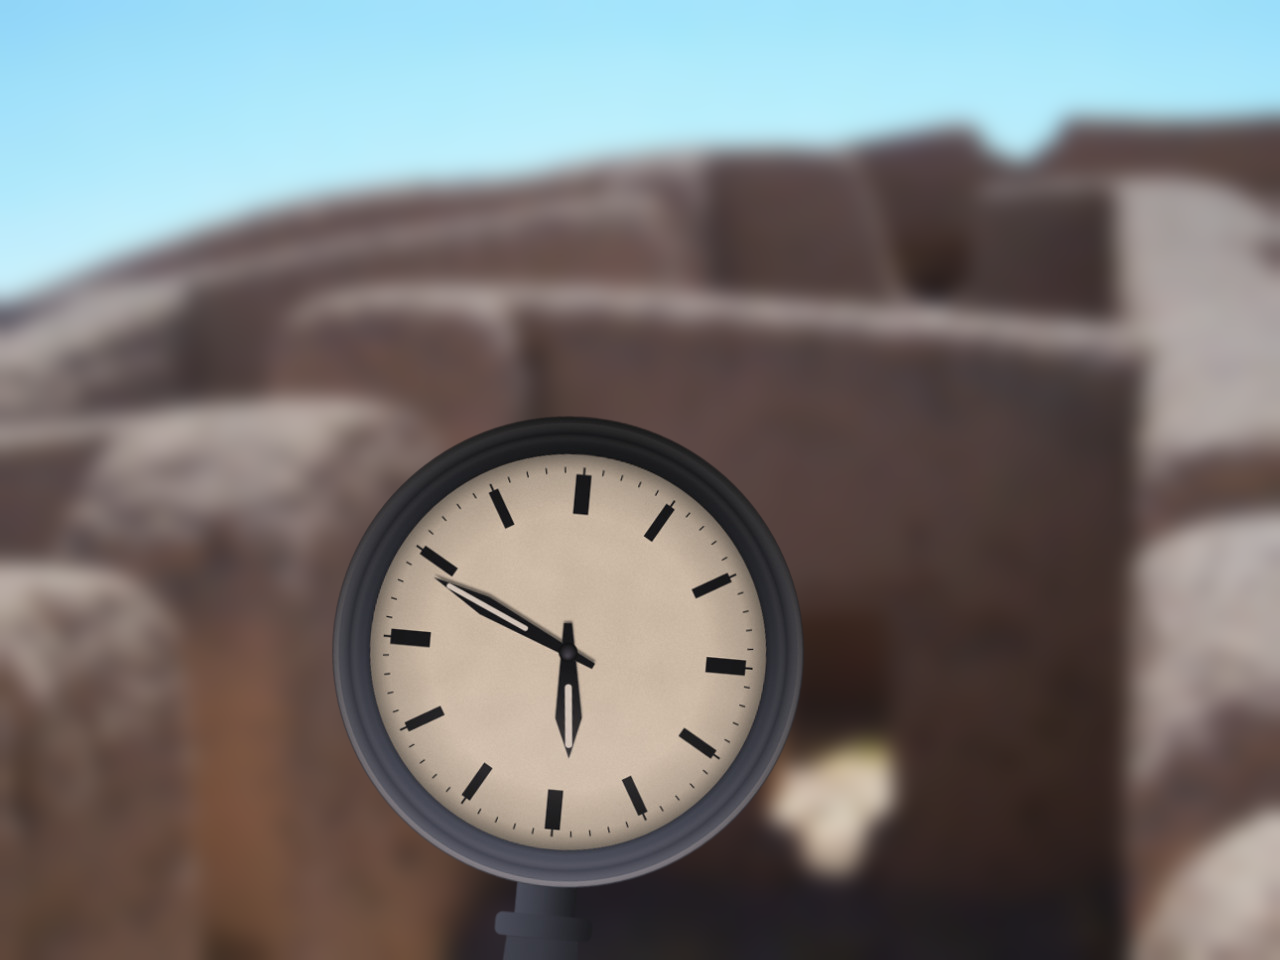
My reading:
5 h 49 min
